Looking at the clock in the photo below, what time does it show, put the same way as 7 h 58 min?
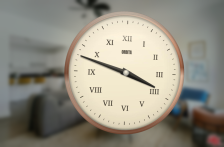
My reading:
3 h 48 min
